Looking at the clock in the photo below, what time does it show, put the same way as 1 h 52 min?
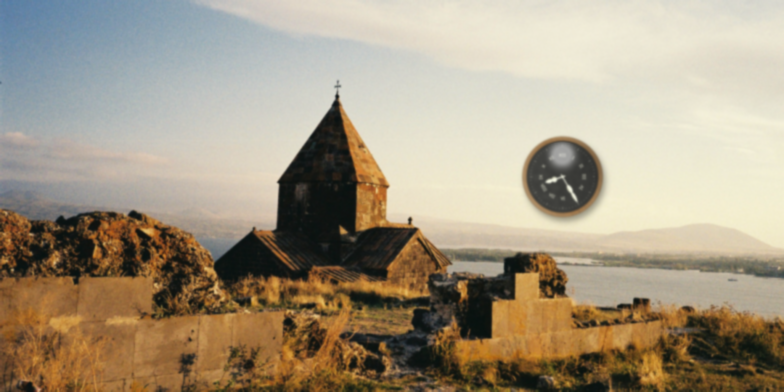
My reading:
8 h 25 min
